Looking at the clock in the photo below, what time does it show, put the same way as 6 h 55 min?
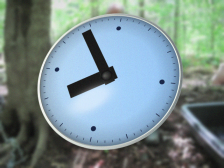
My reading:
7 h 54 min
